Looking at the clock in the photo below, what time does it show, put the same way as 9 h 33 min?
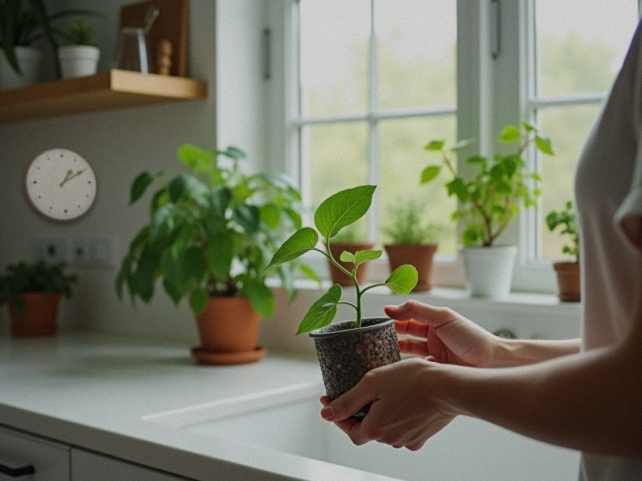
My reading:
1 h 10 min
